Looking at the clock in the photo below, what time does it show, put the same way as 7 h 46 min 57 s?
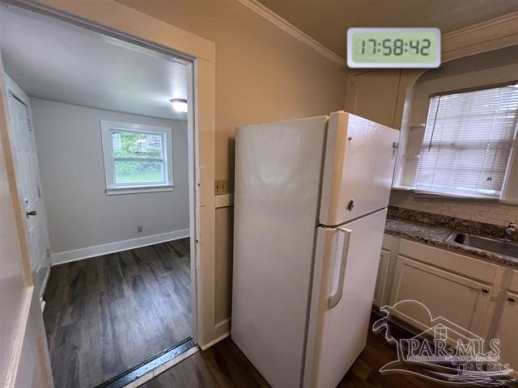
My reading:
17 h 58 min 42 s
